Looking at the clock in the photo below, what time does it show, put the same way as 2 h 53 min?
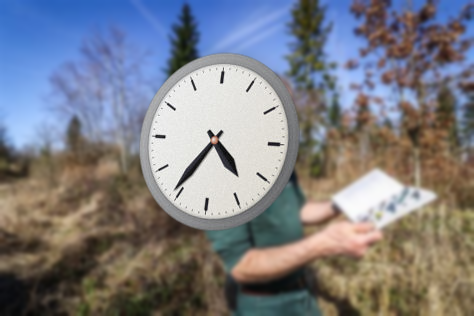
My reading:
4 h 36 min
